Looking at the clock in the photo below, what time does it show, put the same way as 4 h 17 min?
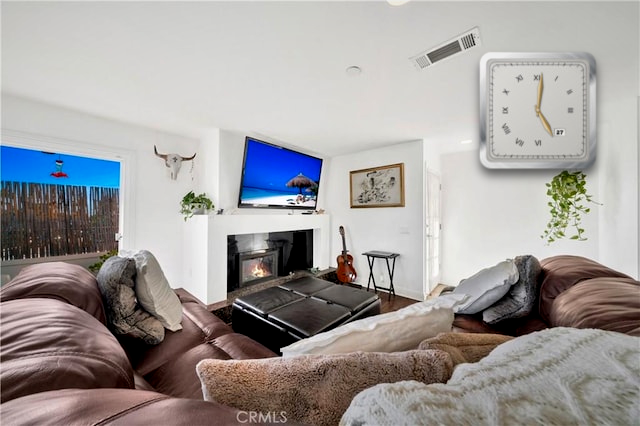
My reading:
5 h 01 min
